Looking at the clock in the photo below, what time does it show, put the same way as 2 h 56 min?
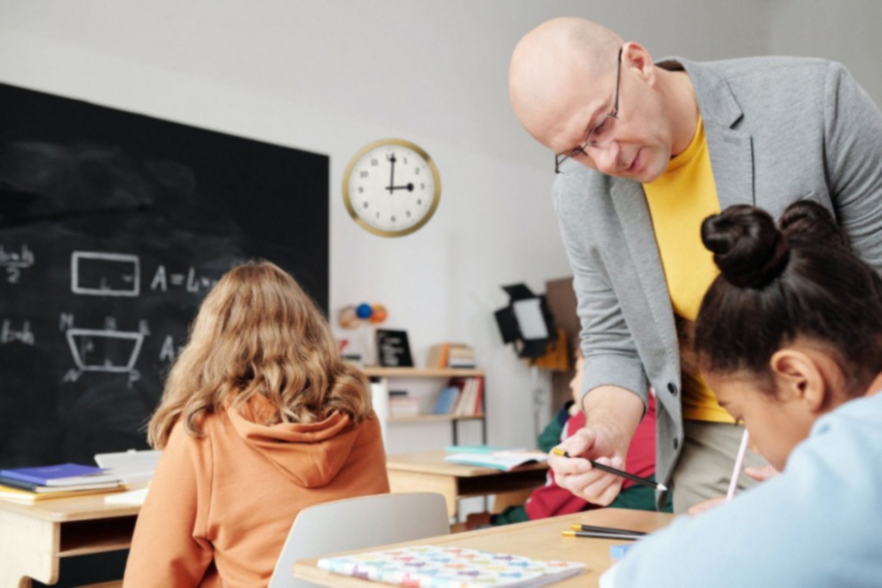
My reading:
3 h 01 min
